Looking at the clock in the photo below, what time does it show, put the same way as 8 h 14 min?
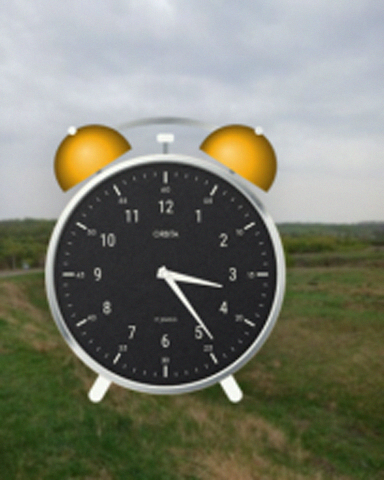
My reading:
3 h 24 min
